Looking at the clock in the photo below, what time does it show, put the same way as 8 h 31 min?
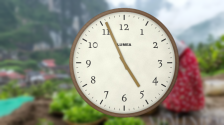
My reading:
4 h 56 min
